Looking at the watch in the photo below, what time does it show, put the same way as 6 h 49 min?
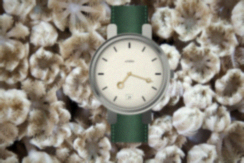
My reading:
7 h 18 min
